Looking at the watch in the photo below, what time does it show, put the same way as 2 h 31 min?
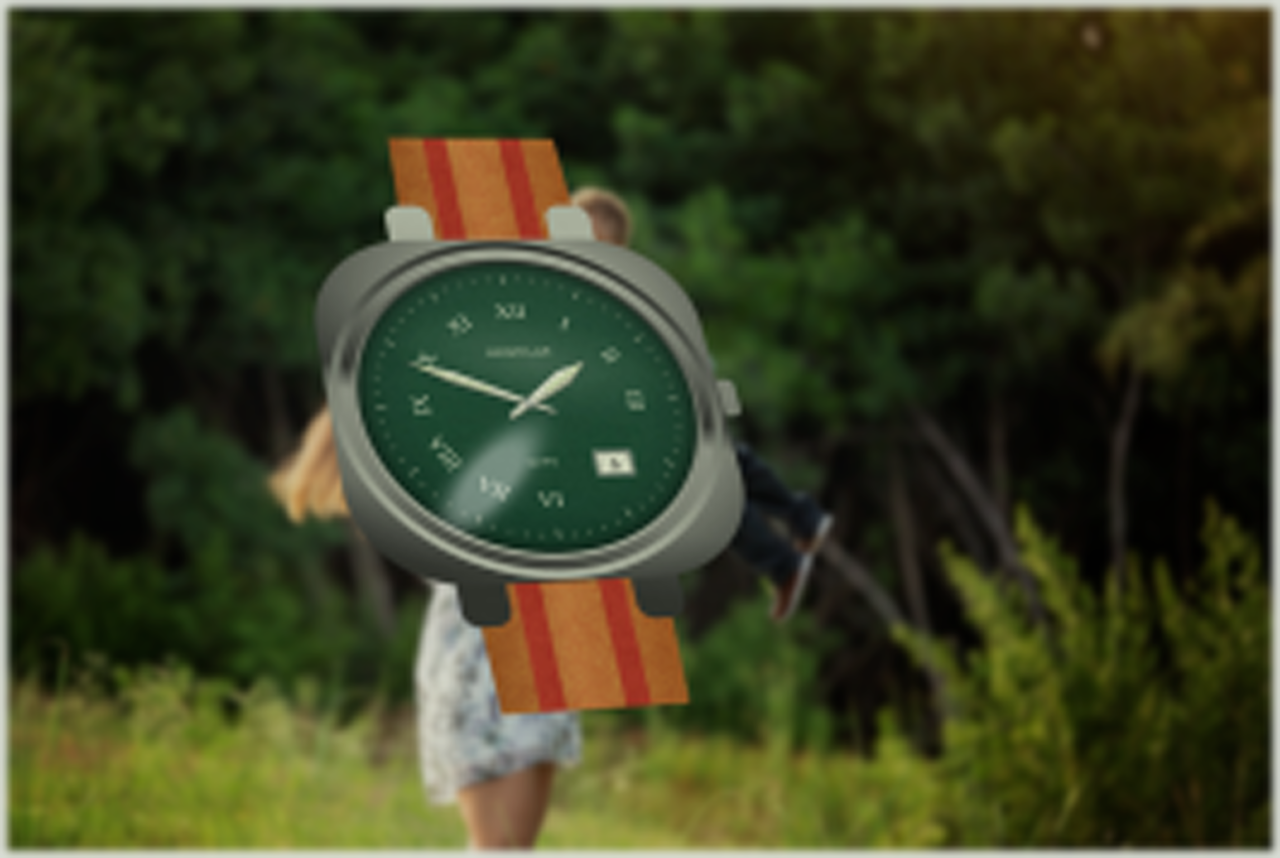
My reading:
1 h 49 min
